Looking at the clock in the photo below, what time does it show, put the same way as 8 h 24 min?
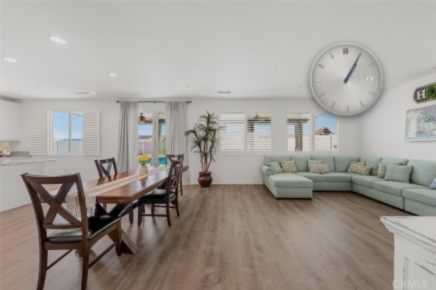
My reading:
1 h 05 min
